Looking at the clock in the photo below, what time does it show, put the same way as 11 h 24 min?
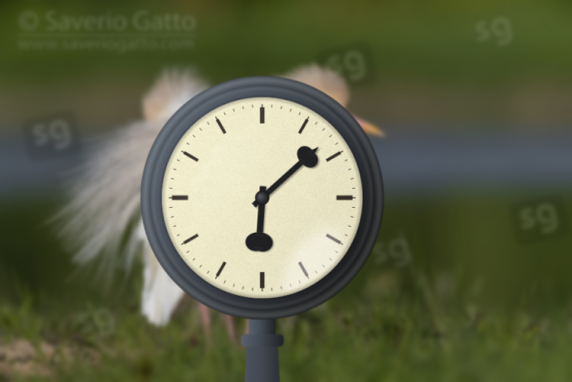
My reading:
6 h 08 min
